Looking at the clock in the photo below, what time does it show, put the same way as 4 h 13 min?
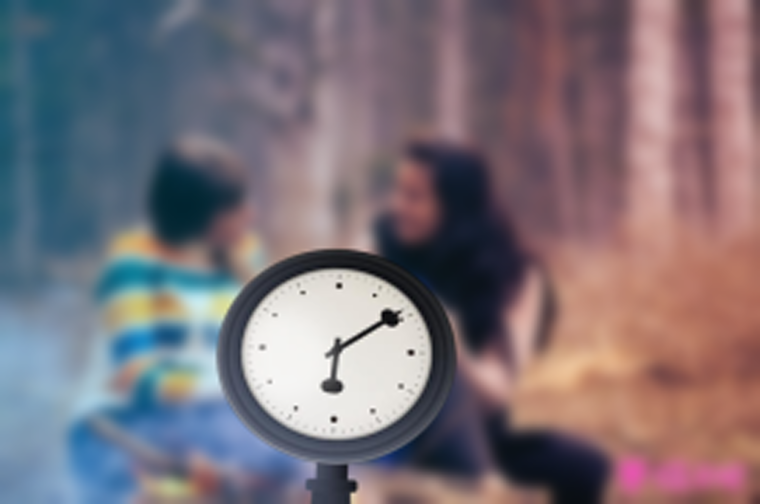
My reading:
6 h 09 min
